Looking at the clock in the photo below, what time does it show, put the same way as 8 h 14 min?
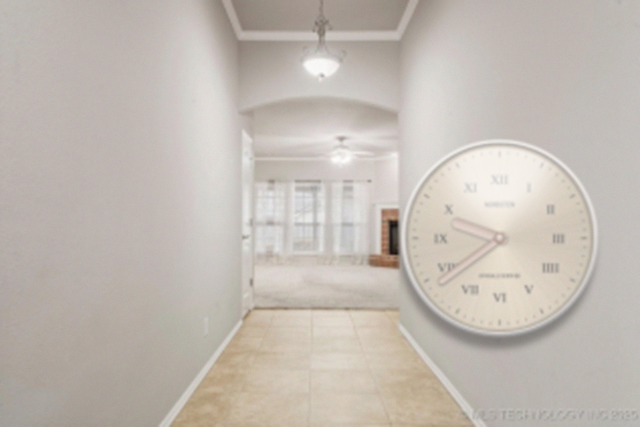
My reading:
9 h 39 min
